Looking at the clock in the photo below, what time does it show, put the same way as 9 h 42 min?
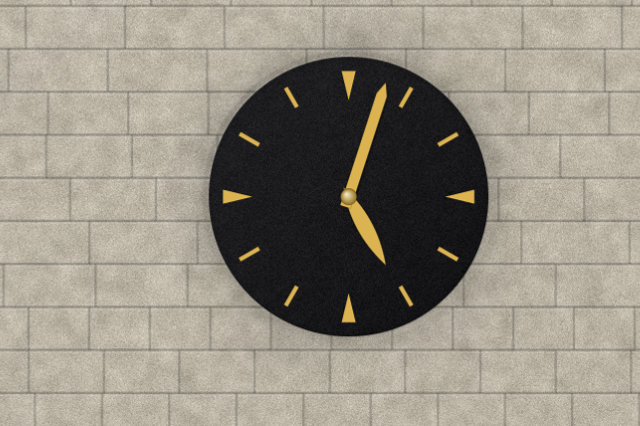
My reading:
5 h 03 min
